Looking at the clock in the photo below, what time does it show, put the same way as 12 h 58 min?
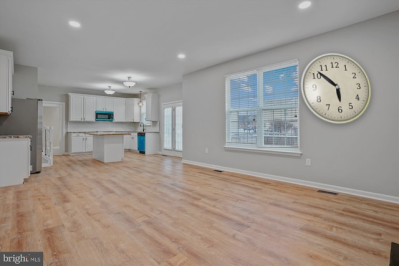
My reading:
5 h 52 min
